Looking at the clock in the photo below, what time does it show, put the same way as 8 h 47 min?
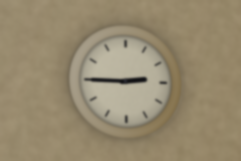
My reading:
2 h 45 min
